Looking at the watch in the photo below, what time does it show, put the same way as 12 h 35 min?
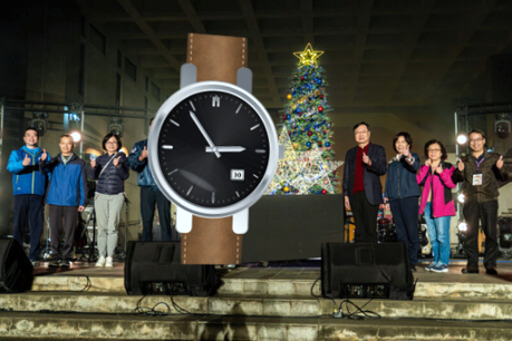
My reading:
2 h 54 min
